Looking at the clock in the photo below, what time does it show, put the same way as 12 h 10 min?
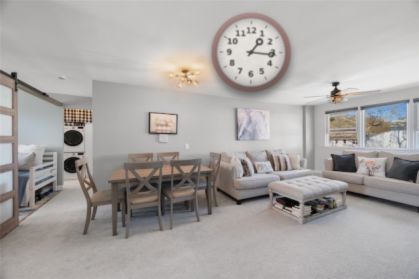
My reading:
1 h 16 min
